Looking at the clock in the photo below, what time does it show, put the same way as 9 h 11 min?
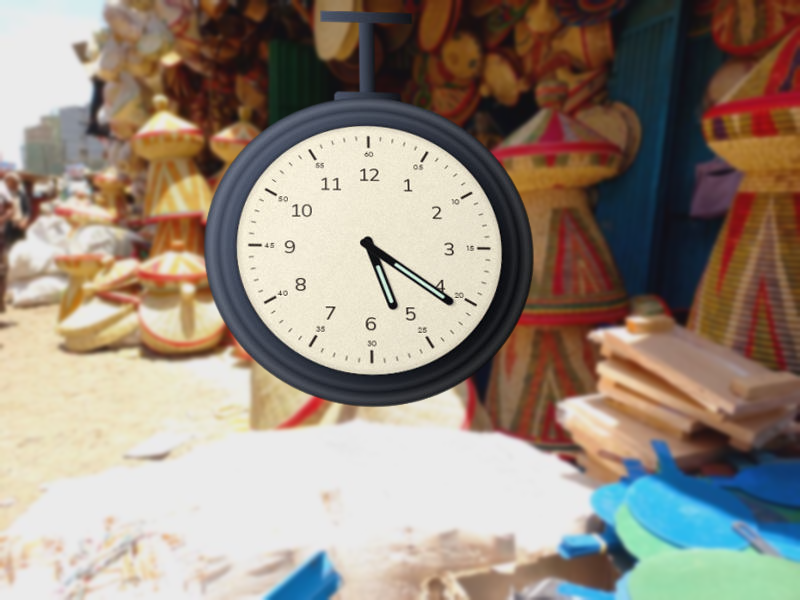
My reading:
5 h 21 min
